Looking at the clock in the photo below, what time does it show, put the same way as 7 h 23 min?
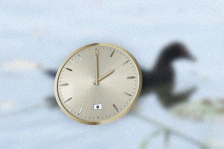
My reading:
2 h 00 min
